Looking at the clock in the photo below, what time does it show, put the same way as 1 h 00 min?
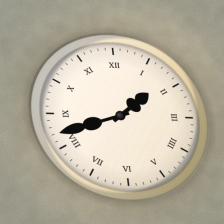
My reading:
1 h 42 min
